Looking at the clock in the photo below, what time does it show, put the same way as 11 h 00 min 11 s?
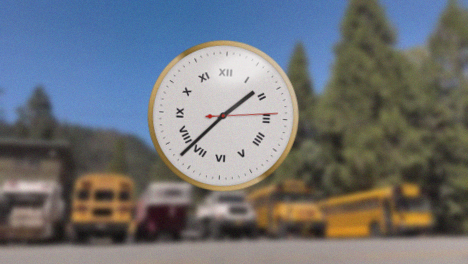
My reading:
1 h 37 min 14 s
